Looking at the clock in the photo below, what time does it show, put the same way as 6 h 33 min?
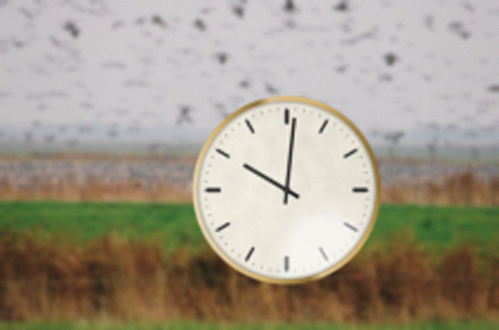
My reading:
10 h 01 min
